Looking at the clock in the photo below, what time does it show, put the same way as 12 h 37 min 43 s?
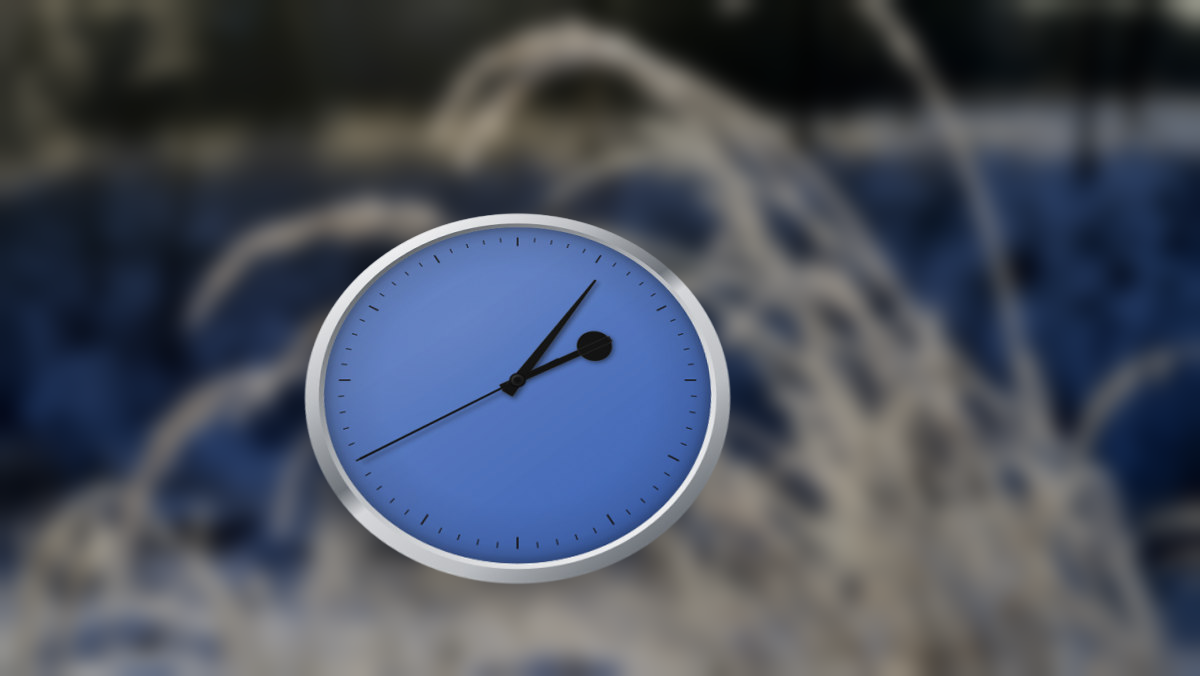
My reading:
2 h 05 min 40 s
